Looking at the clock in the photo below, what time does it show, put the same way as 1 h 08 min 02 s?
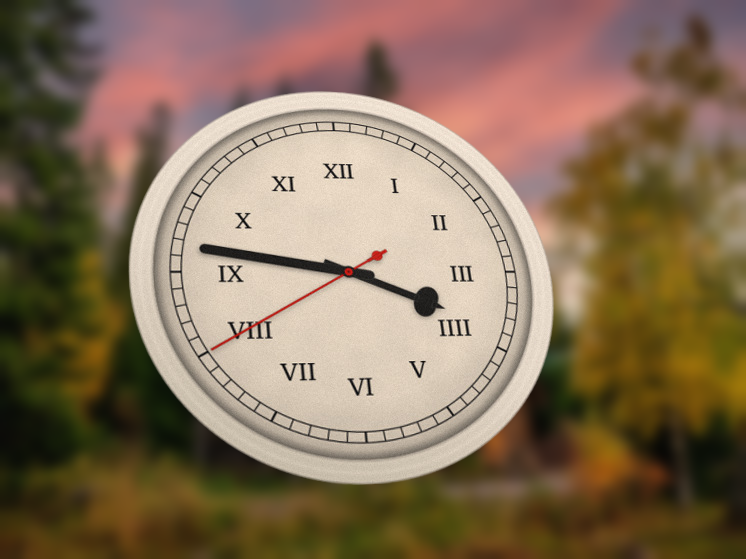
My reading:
3 h 46 min 40 s
